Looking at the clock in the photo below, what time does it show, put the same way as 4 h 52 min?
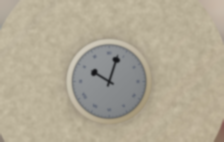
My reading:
10 h 03 min
